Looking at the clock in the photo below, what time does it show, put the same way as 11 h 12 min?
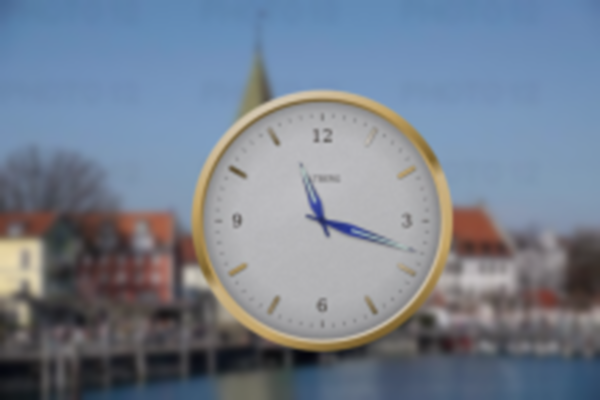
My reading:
11 h 18 min
